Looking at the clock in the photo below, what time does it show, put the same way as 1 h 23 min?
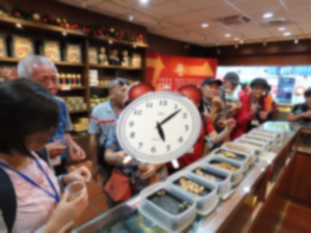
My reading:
5 h 07 min
